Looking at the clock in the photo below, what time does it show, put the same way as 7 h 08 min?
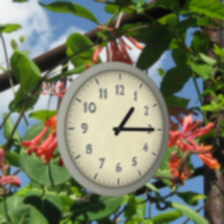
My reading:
1 h 15 min
